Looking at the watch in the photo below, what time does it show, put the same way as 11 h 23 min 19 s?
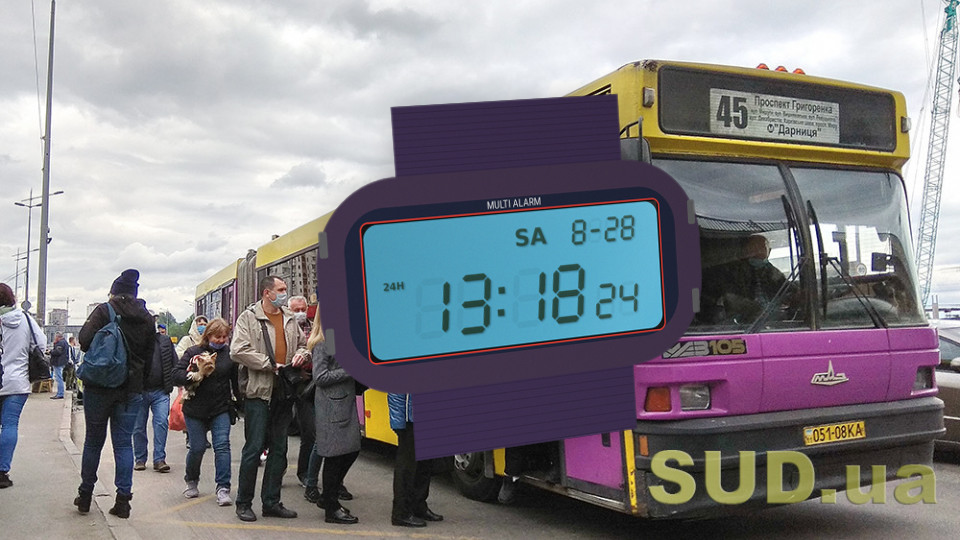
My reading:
13 h 18 min 24 s
